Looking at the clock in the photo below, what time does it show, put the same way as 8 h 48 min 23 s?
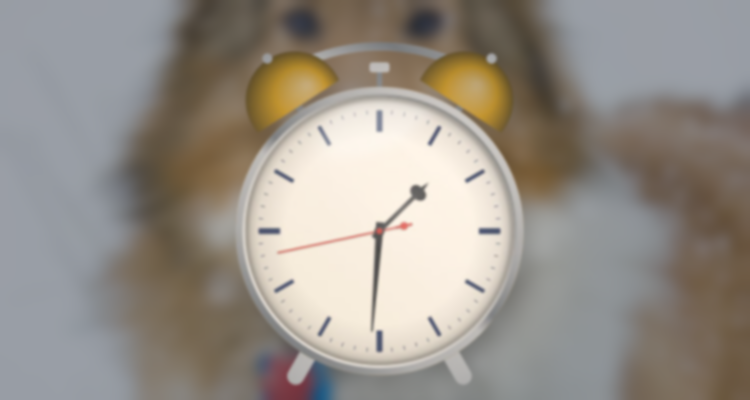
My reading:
1 h 30 min 43 s
